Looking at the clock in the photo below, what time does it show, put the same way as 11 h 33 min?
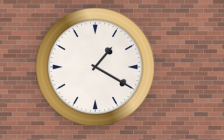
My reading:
1 h 20 min
